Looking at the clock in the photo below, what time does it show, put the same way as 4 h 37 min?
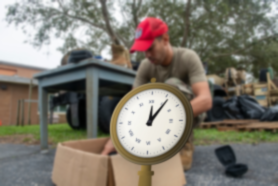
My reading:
12 h 06 min
